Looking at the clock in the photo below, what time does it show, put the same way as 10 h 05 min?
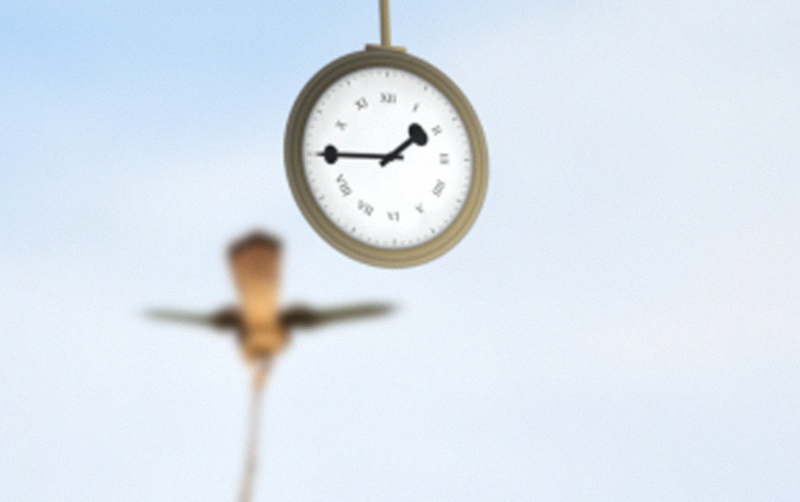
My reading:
1 h 45 min
